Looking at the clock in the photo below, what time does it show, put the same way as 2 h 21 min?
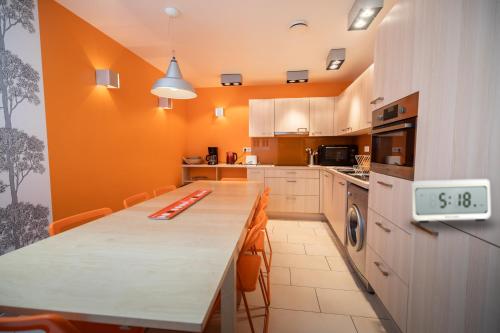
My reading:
5 h 18 min
